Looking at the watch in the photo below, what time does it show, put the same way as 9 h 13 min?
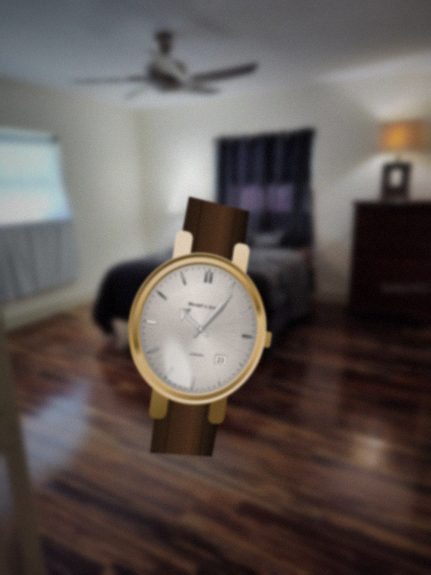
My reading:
10 h 06 min
